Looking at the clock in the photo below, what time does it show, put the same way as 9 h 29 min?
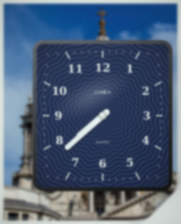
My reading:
7 h 38 min
